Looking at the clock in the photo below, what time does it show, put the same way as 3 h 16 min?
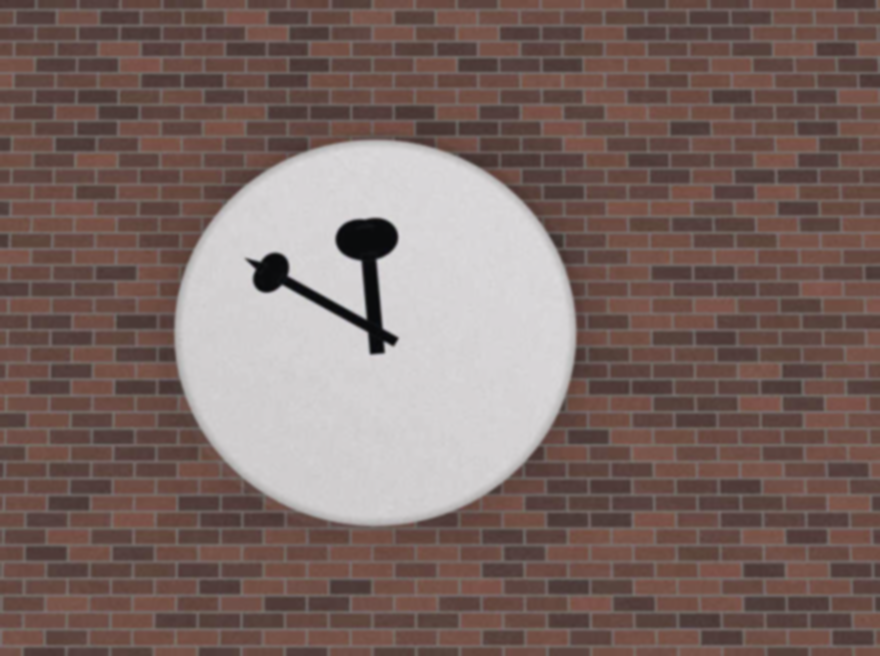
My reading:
11 h 50 min
